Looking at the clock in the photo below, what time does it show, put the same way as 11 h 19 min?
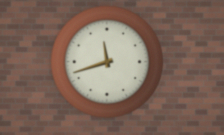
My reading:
11 h 42 min
